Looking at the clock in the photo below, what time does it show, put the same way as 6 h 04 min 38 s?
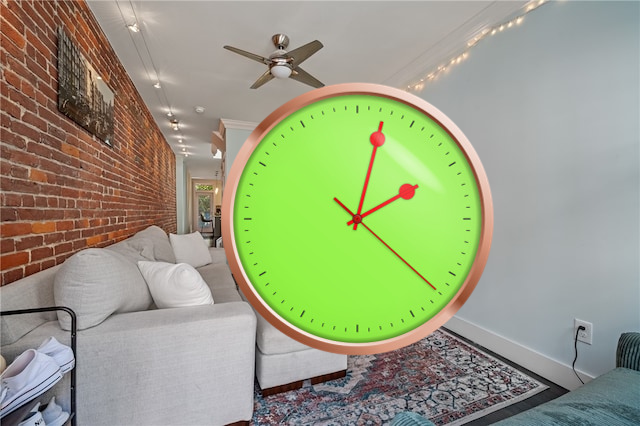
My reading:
2 h 02 min 22 s
